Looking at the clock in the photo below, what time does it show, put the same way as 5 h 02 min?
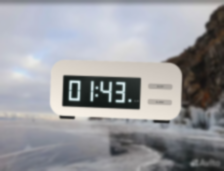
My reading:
1 h 43 min
